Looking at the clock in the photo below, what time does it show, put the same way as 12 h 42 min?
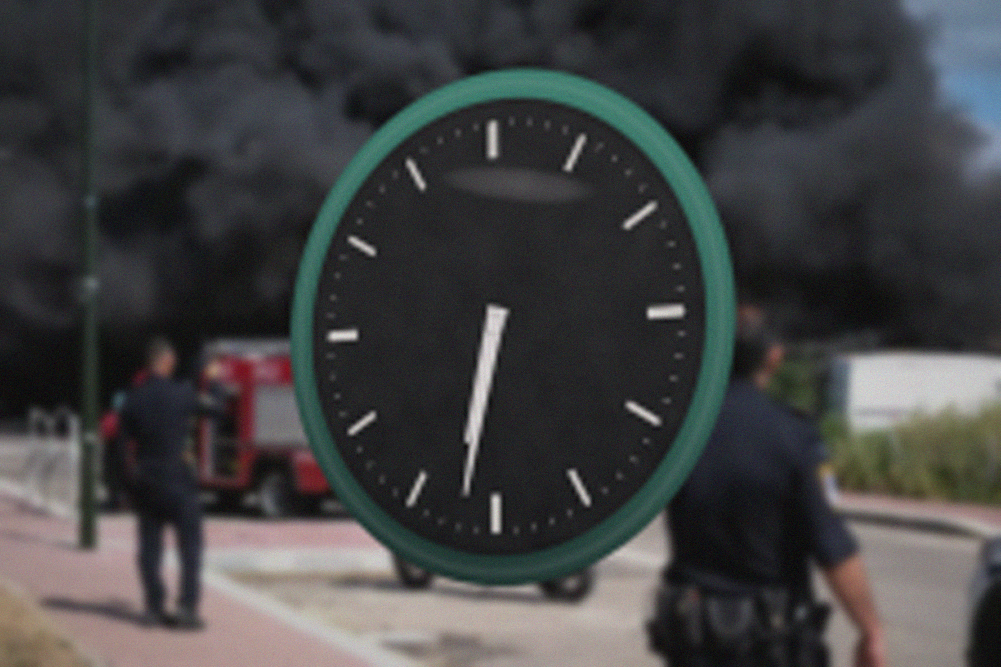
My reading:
6 h 32 min
